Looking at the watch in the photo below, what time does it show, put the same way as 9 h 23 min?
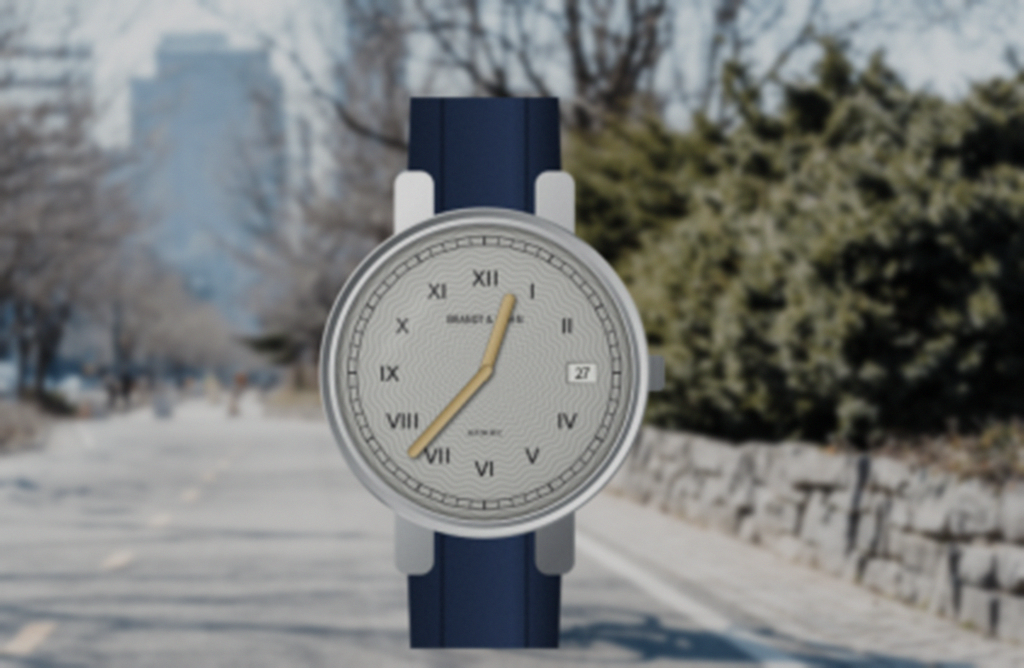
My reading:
12 h 37 min
